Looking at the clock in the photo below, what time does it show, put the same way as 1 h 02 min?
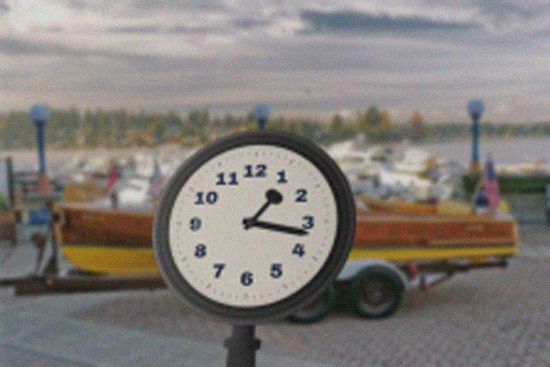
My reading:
1 h 17 min
